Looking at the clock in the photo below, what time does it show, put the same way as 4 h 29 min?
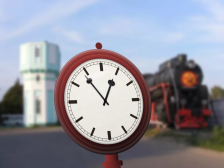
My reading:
12 h 54 min
